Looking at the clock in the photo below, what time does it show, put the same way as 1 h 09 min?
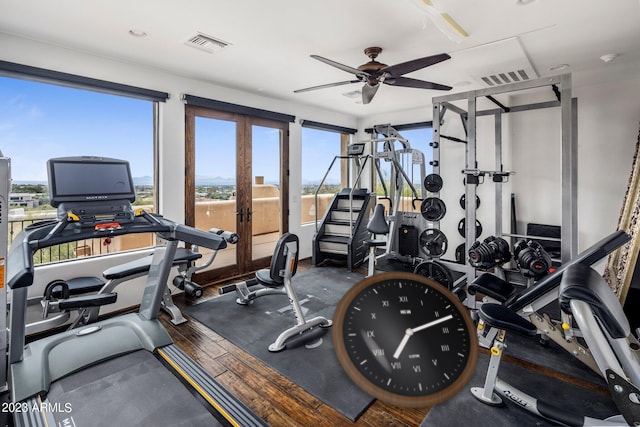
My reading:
7 h 12 min
